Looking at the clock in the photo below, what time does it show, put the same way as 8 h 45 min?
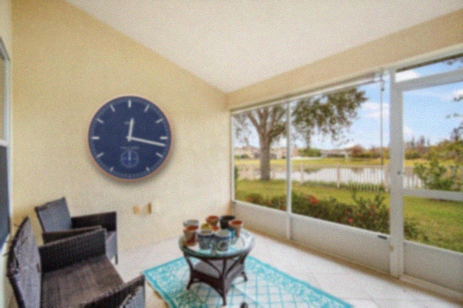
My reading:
12 h 17 min
